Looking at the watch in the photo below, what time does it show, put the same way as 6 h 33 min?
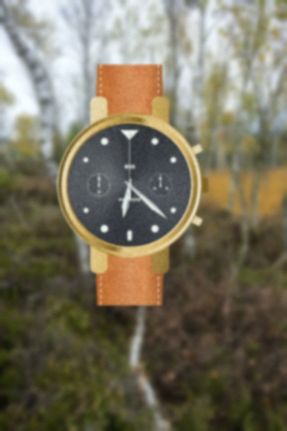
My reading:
6 h 22 min
